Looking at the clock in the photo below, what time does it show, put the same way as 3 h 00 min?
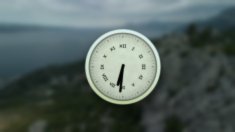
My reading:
6 h 31 min
